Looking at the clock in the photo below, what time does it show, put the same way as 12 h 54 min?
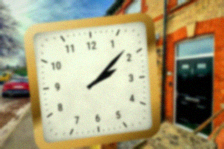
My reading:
2 h 08 min
